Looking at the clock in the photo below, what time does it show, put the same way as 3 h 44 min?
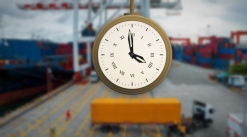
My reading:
3 h 59 min
